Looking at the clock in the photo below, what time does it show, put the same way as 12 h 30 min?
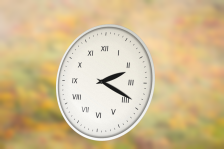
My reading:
2 h 19 min
